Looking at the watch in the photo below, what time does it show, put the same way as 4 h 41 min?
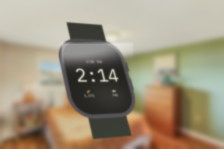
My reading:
2 h 14 min
